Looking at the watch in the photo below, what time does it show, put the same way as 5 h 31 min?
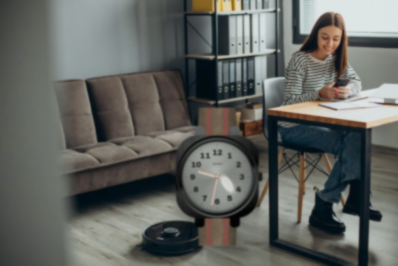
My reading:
9 h 32 min
